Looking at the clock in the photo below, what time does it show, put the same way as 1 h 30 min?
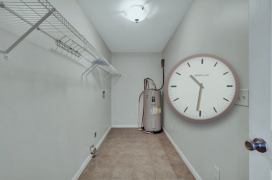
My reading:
10 h 31 min
